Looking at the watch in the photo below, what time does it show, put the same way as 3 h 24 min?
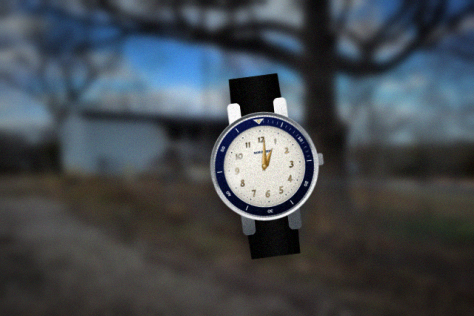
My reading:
1 h 01 min
